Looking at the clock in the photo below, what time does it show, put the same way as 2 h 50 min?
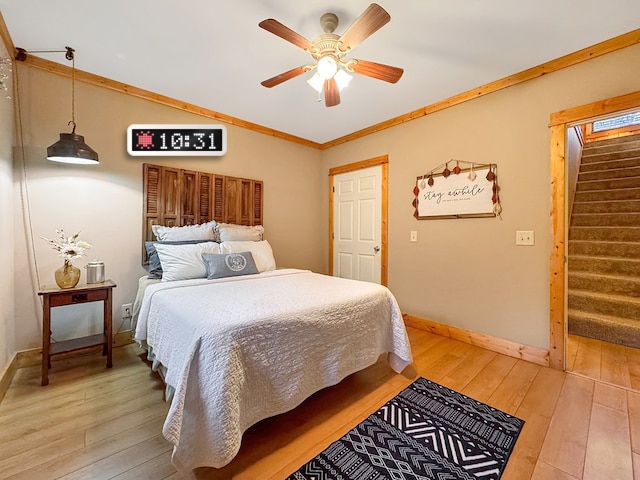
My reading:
10 h 31 min
